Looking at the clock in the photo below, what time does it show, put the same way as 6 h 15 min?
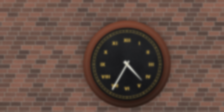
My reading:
4 h 35 min
